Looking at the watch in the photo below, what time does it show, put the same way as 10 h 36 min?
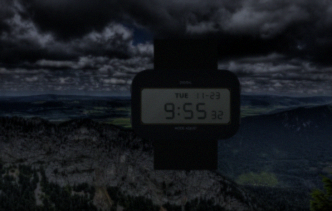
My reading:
9 h 55 min
